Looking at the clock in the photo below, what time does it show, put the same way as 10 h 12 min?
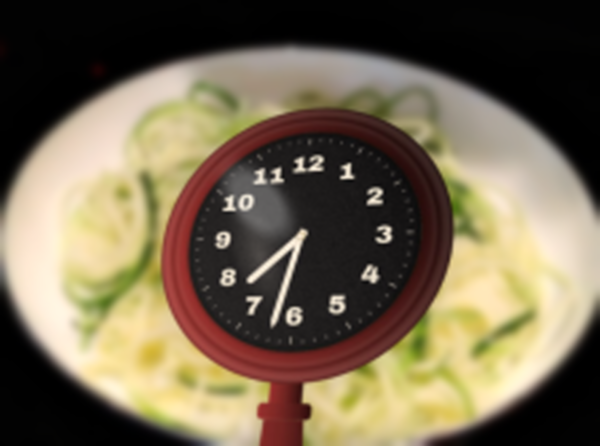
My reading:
7 h 32 min
